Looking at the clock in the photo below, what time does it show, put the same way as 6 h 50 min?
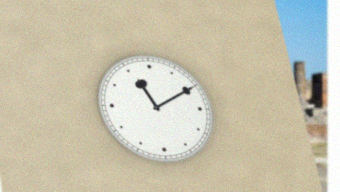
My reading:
11 h 10 min
